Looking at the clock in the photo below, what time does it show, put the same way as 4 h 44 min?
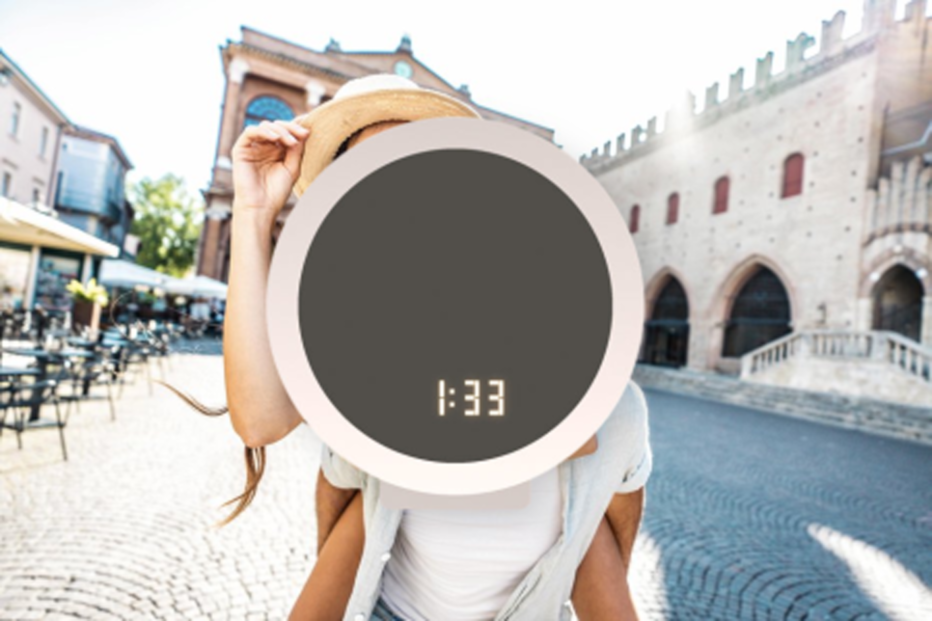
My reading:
1 h 33 min
